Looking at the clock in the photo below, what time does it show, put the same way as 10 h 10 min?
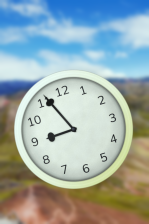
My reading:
8 h 56 min
